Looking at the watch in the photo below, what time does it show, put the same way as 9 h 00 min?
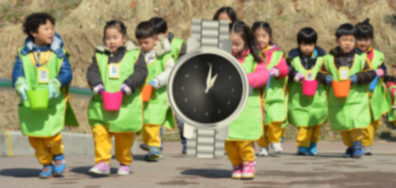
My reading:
1 h 01 min
